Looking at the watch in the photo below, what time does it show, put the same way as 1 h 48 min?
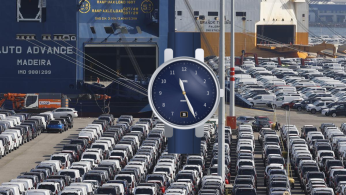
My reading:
11 h 26 min
